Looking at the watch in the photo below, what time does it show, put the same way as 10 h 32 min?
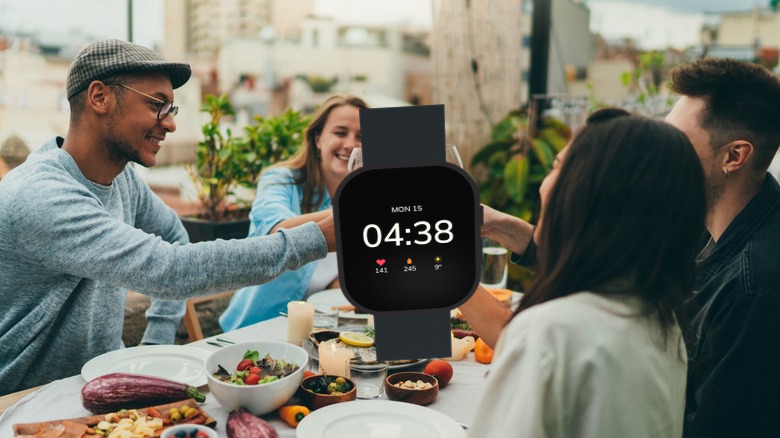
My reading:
4 h 38 min
